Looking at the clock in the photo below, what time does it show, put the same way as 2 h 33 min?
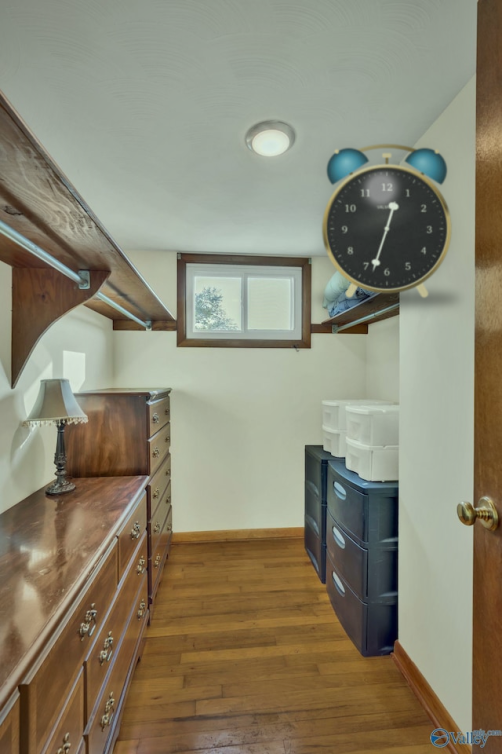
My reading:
12 h 33 min
